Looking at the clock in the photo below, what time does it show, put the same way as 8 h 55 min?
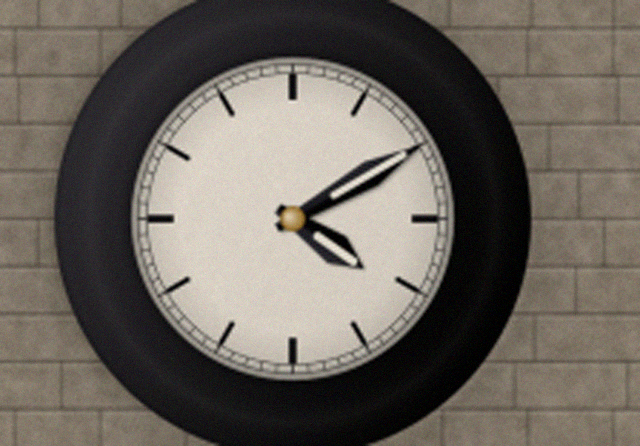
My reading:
4 h 10 min
